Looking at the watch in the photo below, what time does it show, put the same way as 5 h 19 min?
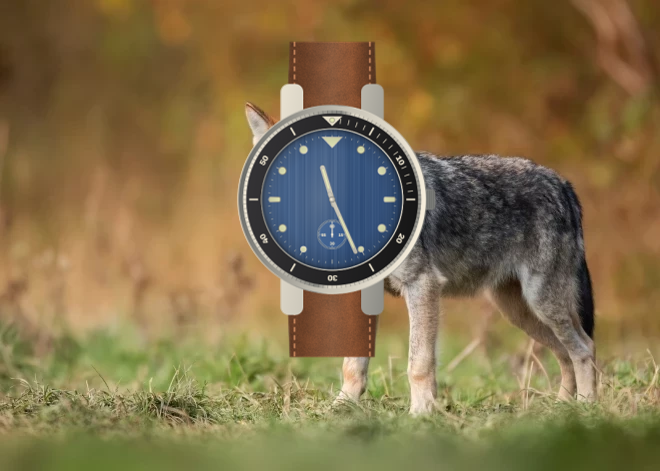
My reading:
11 h 26 min
